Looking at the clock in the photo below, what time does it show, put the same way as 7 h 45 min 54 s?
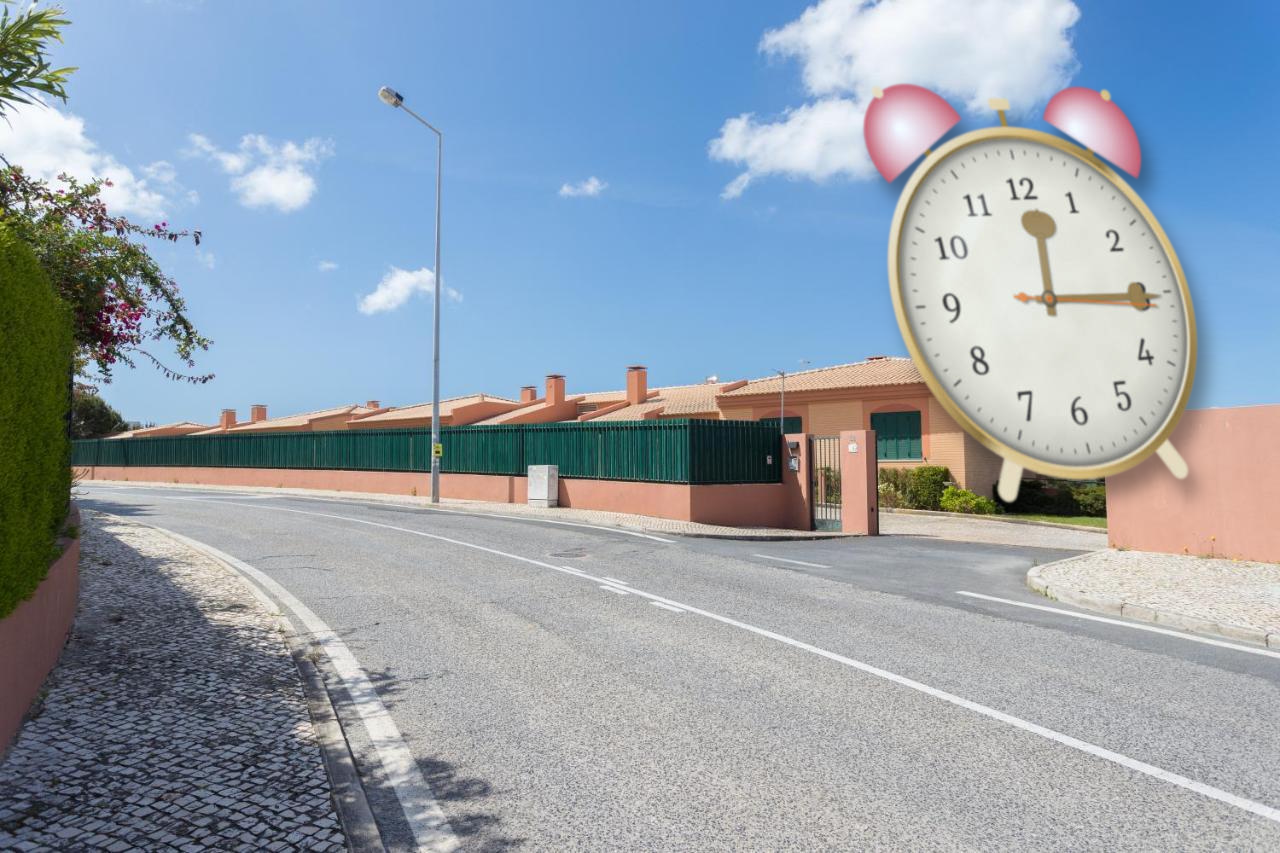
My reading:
12 h 15 min 16 s
